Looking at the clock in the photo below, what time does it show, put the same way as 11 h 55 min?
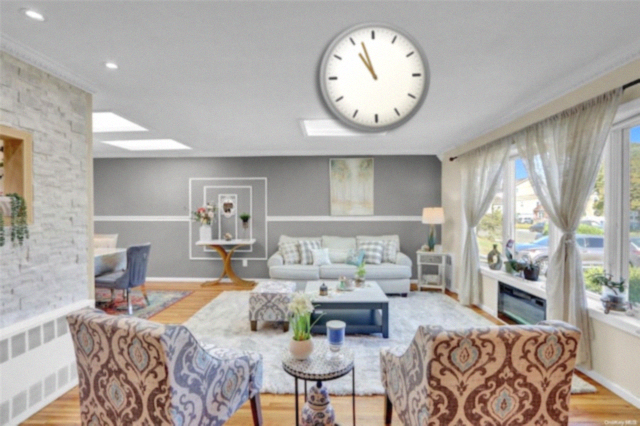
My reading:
10 h 57 min
